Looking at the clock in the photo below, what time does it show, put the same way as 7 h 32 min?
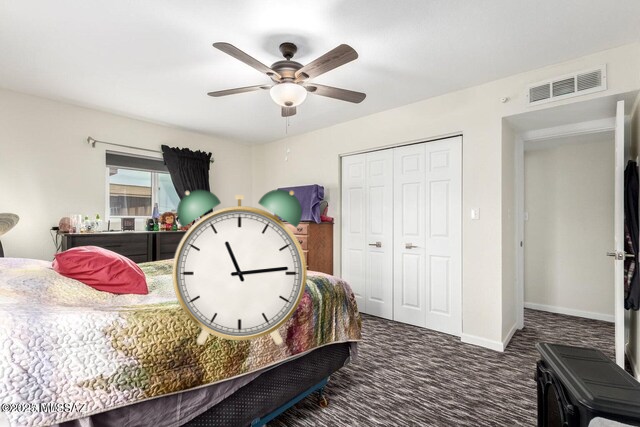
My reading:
11 h 14 min
